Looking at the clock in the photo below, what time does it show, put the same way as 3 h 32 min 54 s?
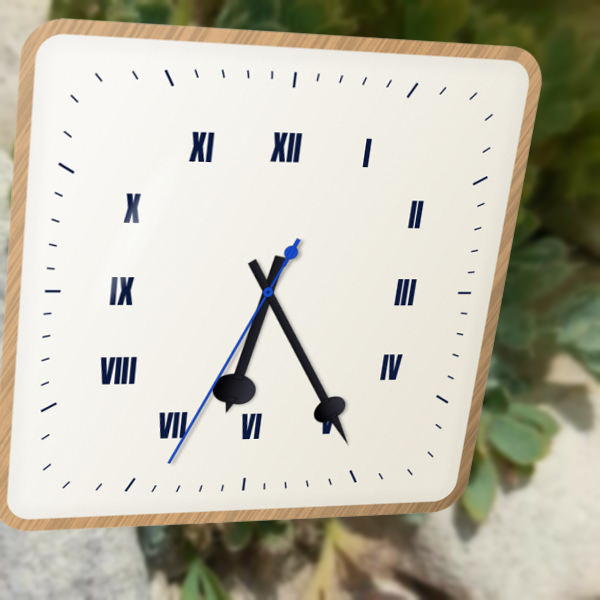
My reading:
6 h 24 min 34 s
